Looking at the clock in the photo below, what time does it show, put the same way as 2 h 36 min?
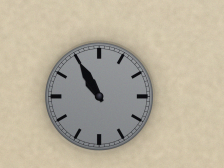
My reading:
10 h 55 min
